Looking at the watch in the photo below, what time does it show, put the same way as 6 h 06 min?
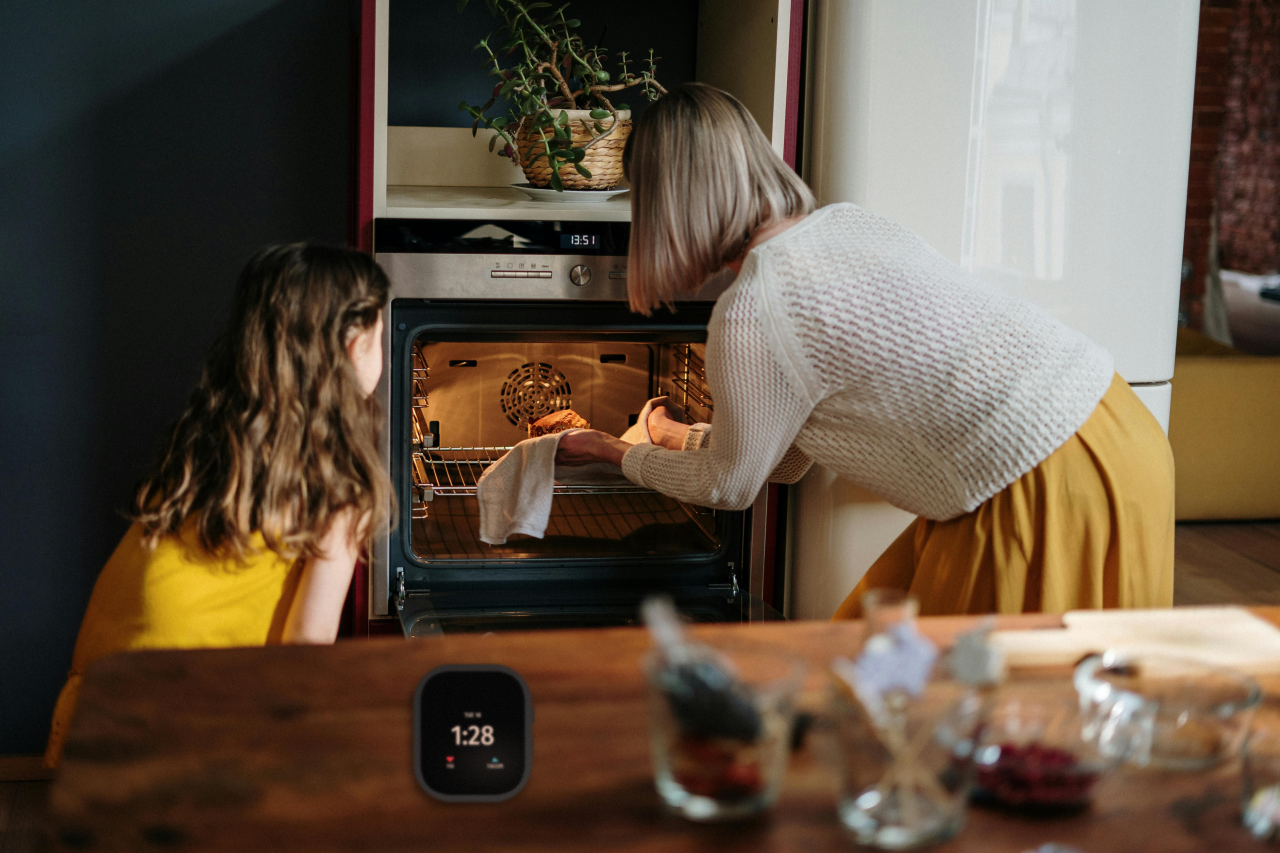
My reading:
1 h 28 min
